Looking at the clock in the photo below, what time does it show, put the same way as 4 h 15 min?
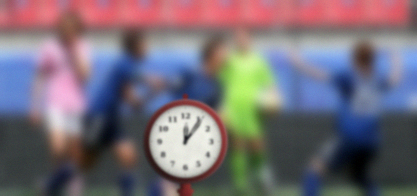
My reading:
12 h 06 min
